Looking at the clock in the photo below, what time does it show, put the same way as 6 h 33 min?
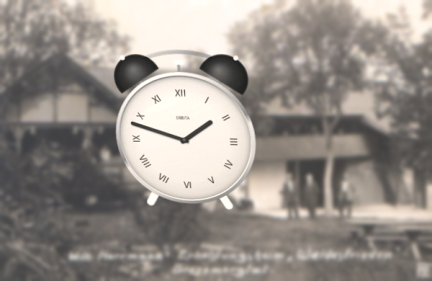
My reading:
1 h 48 min
